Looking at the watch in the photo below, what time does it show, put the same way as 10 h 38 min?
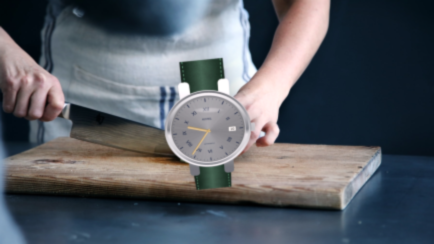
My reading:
9 h 36 min
